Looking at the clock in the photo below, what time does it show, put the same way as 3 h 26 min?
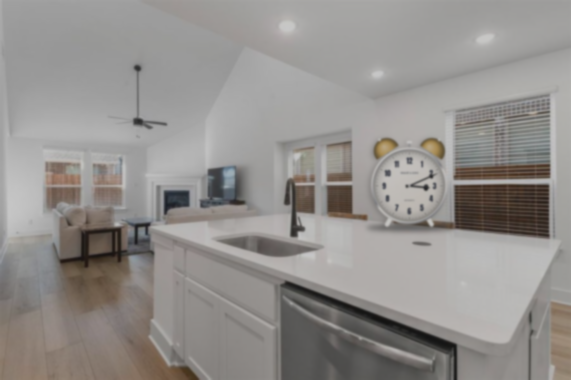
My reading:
3 h 11 min
